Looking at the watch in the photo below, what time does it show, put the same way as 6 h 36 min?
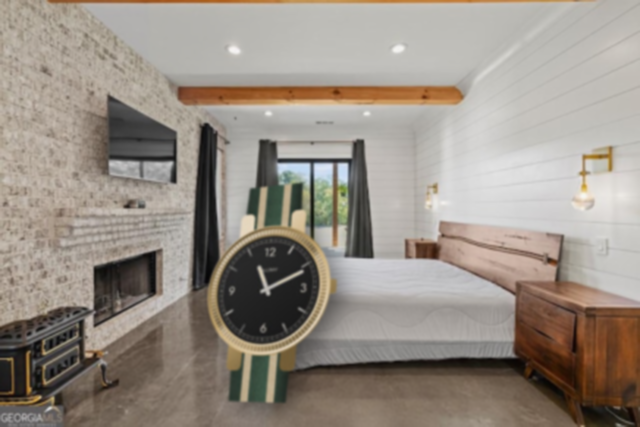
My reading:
11 h 11 min
